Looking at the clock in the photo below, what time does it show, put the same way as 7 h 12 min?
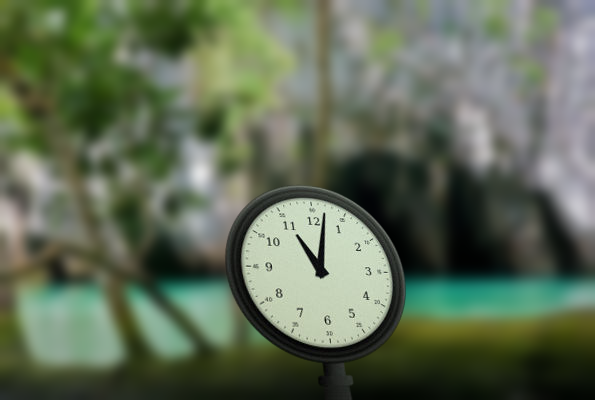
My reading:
11 h 02 min
